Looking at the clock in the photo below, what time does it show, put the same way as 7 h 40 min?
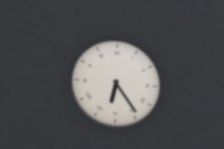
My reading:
6 h 24 min
